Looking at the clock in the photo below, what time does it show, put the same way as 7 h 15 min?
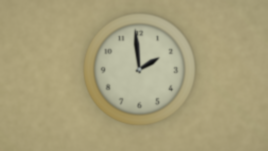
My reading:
1 h 59 min
